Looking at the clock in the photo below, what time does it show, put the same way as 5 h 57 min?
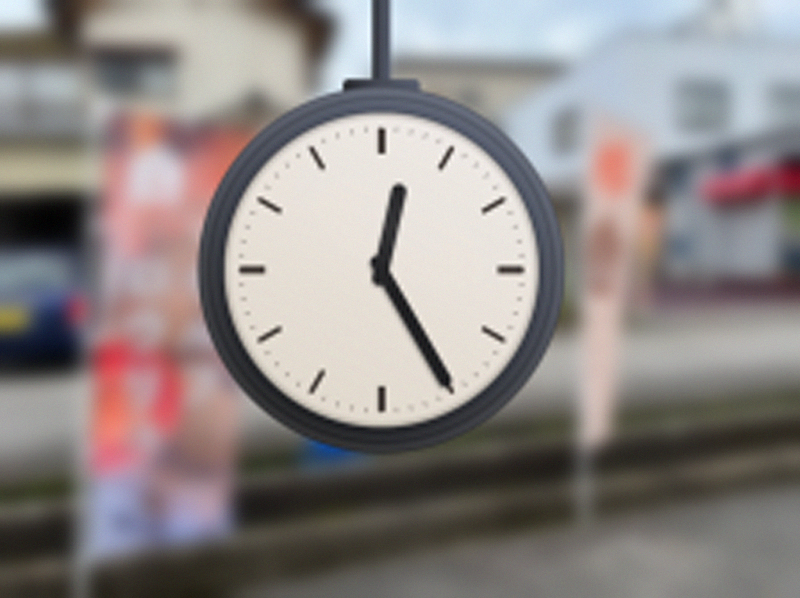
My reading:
12 h 25 min
